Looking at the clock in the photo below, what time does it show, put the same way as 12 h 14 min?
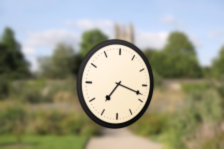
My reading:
7 h 18 min
